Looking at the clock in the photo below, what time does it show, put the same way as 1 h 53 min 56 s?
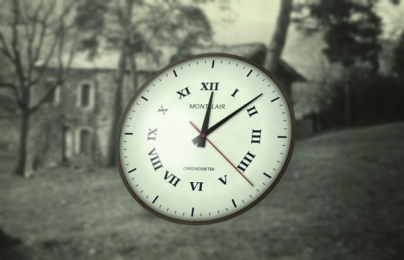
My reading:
12 h 08 min 22 s
